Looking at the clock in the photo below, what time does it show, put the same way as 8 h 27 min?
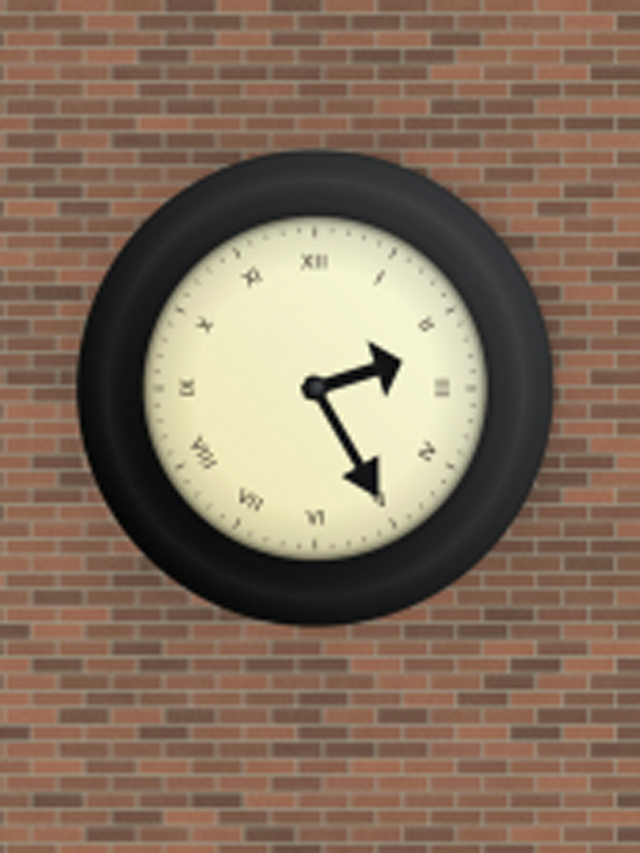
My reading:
2 h 25 min
